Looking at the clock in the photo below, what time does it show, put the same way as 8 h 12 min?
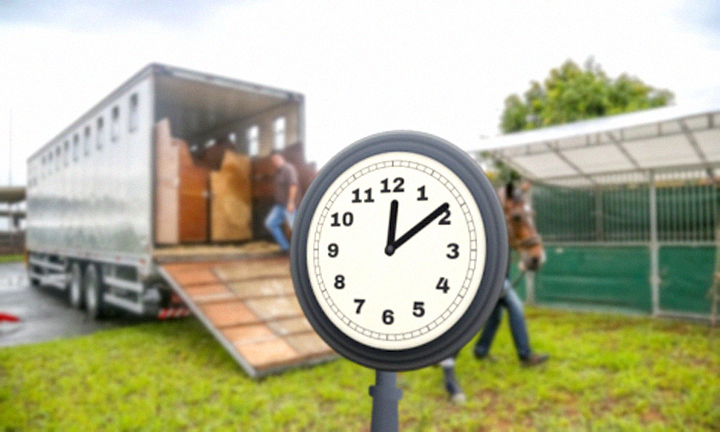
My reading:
12 h 09 min
